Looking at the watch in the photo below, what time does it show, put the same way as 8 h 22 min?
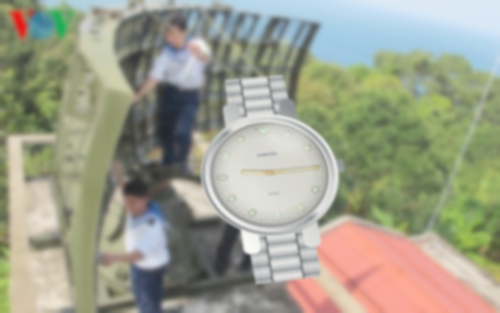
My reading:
9 h 15 min
